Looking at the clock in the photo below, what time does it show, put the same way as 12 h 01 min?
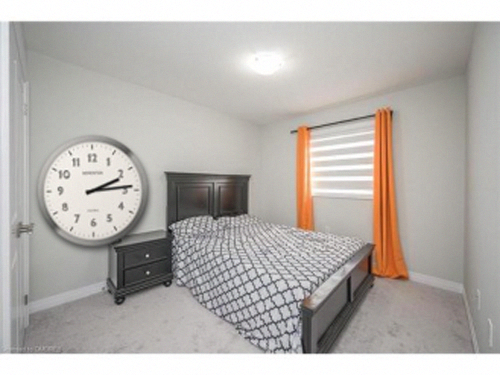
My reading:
2 h 14 min
